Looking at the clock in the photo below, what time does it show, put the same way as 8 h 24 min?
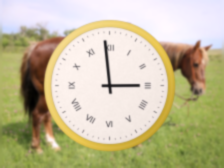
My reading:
2 h 59 min
